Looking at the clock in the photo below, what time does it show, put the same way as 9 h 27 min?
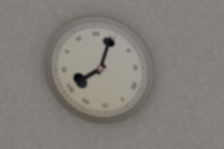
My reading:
8 h 04 min
